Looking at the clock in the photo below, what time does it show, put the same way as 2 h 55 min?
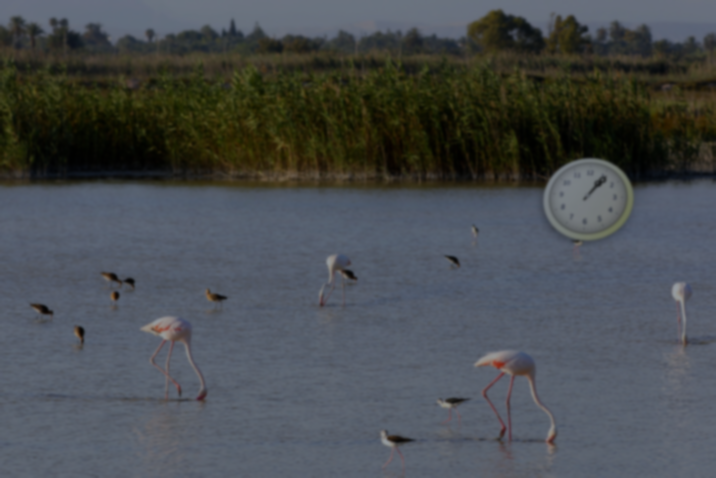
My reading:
1 h 06 min
